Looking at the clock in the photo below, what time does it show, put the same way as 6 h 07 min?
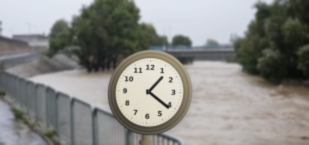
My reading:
1 h 21 min
